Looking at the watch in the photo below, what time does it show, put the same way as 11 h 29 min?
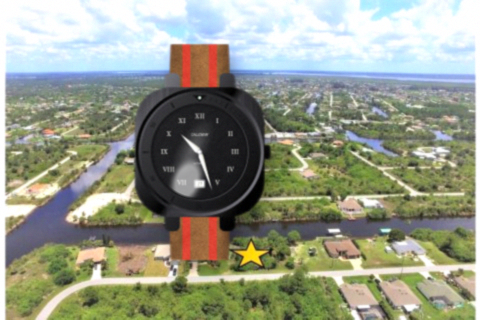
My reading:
10 h 27 min
